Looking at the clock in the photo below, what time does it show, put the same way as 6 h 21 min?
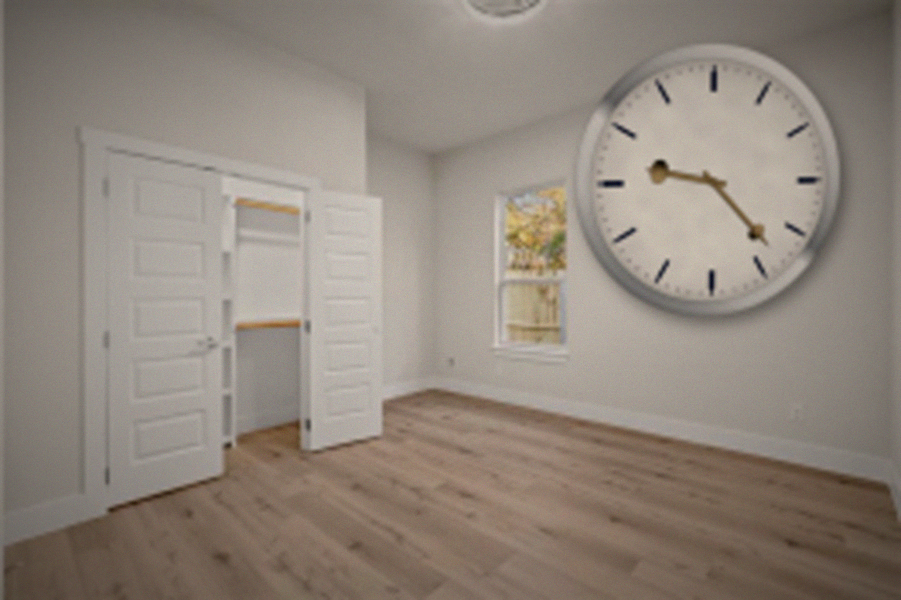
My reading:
9 h 23 min
